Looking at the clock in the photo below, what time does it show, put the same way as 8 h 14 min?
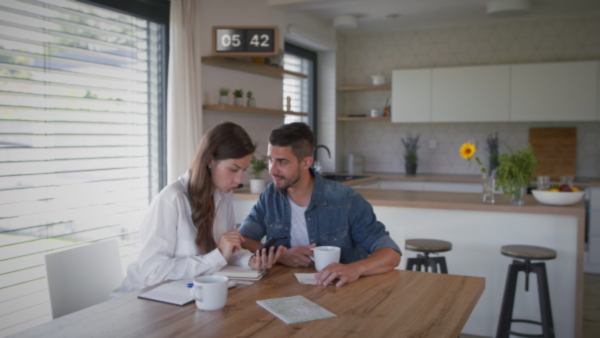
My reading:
5 h 42 min
